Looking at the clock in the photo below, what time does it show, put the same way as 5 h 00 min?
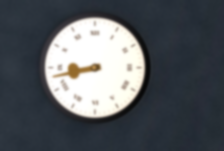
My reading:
8 h 43 min
